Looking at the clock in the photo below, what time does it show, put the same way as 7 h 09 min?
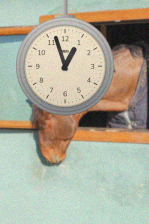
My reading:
12 h 57 min
